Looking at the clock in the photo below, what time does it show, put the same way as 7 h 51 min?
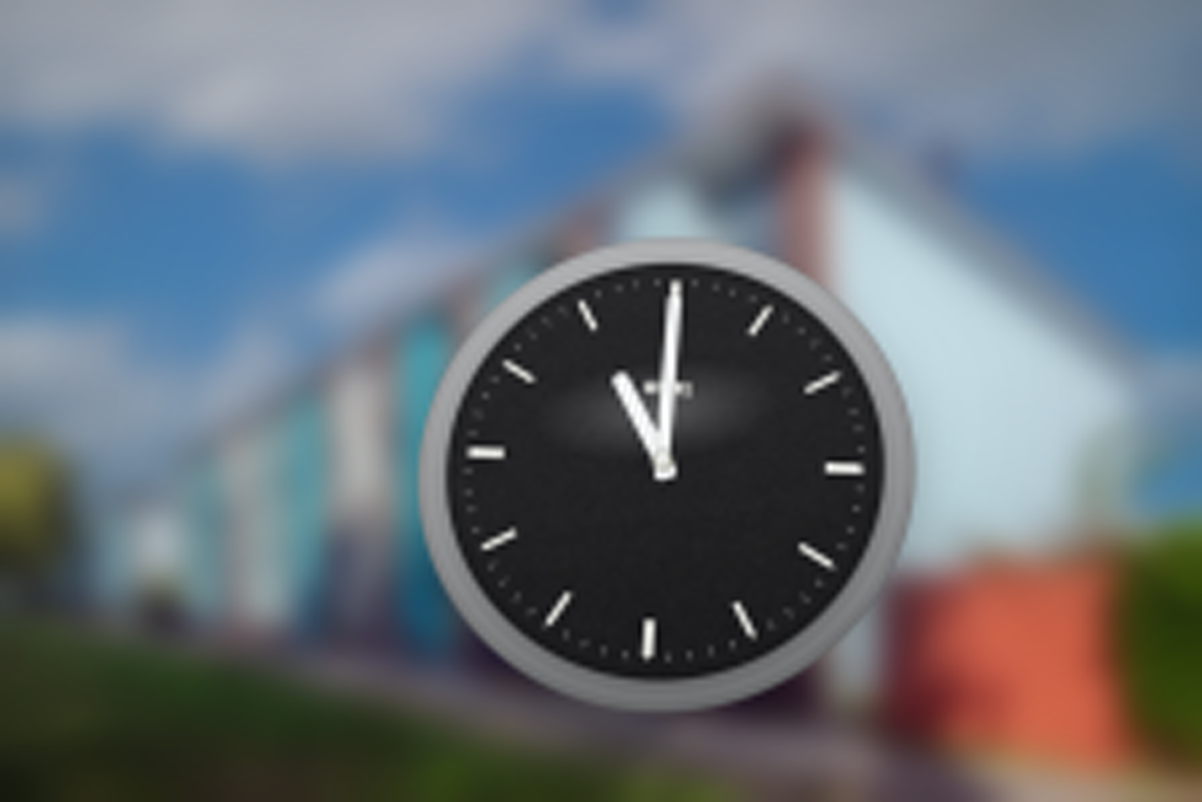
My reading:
11 h 00 min
